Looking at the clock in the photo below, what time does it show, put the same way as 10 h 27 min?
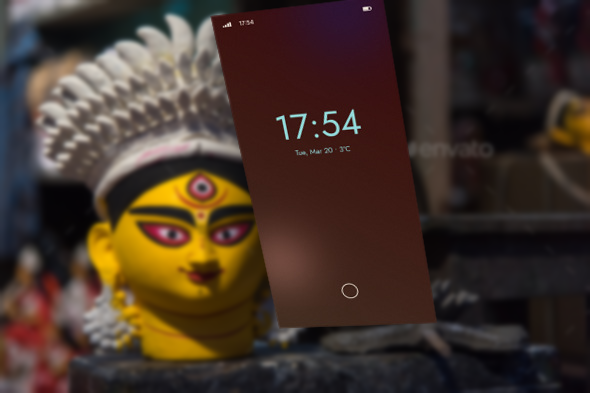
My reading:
17 h 54 min
